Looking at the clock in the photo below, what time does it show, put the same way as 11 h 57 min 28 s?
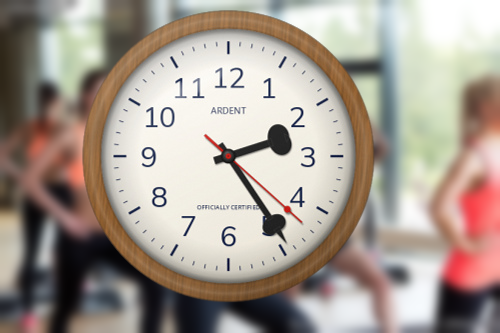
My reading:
2 h 24 min 22 s
